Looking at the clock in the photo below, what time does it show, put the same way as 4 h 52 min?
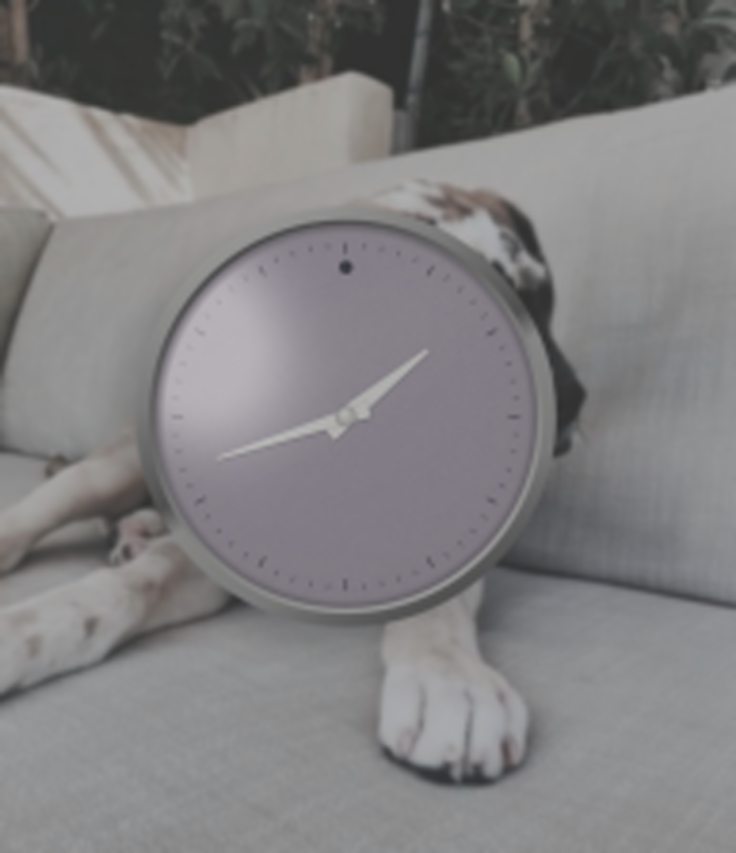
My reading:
1 h 42 min
